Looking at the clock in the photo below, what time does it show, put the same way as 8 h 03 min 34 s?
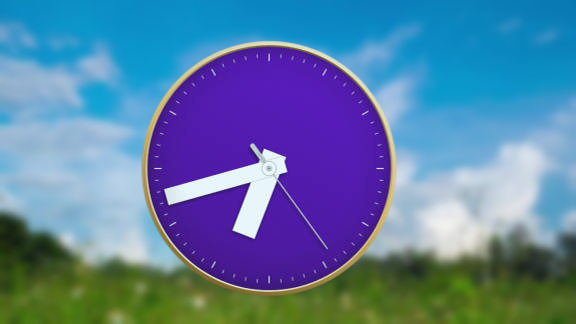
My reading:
6 h 42 min 24 s
